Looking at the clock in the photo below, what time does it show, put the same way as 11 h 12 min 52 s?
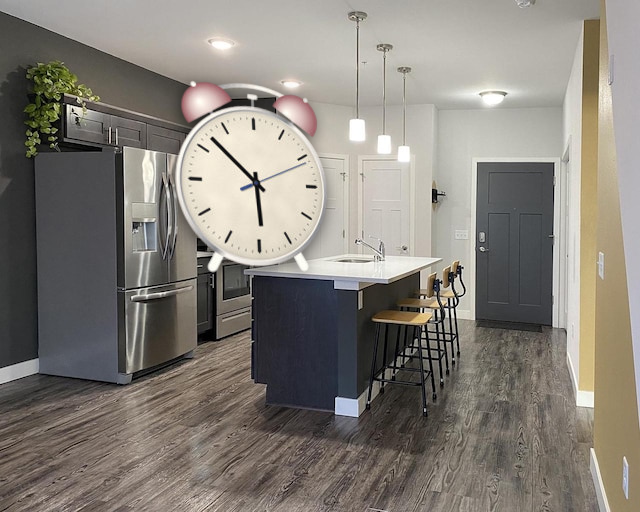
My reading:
5 h 52 min 11 s
